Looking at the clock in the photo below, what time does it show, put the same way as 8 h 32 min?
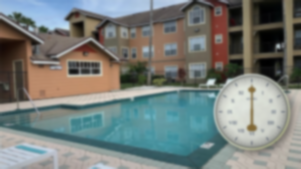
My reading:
6 h 00 min
